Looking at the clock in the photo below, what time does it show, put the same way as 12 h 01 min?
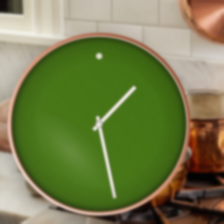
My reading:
1 h 28 min
